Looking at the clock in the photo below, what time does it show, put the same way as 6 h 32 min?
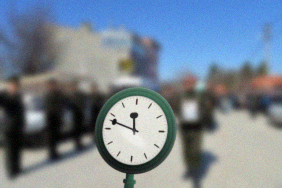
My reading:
11 h 48 min
